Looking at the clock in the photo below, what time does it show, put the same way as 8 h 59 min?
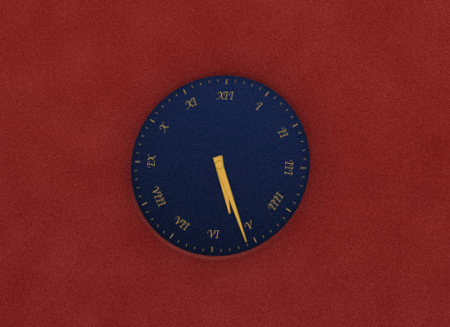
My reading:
5 h 26 min
